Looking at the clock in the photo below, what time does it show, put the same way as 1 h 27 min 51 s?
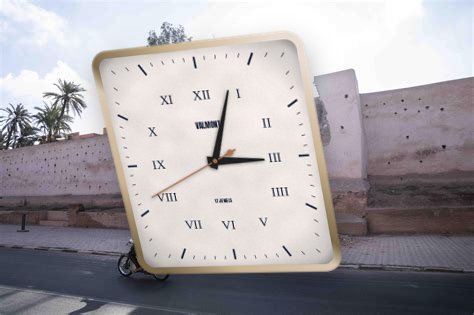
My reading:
3 h 03 min 41 s
